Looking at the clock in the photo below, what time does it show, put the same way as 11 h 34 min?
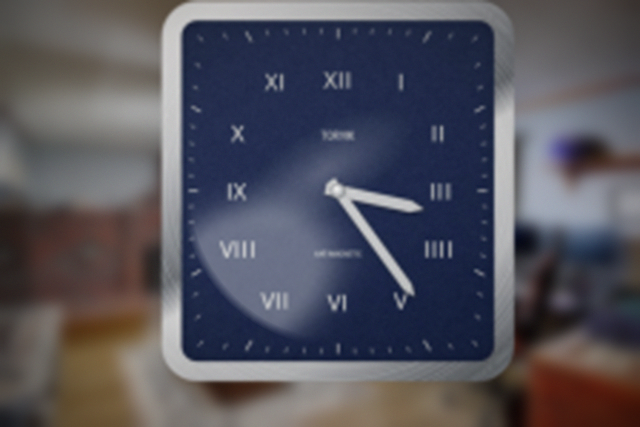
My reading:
3 h 24 min
